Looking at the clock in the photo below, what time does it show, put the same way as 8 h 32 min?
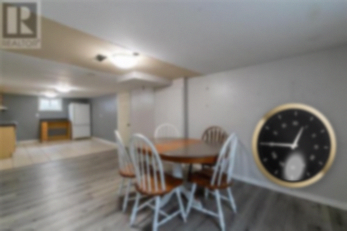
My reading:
12 h 45 min
